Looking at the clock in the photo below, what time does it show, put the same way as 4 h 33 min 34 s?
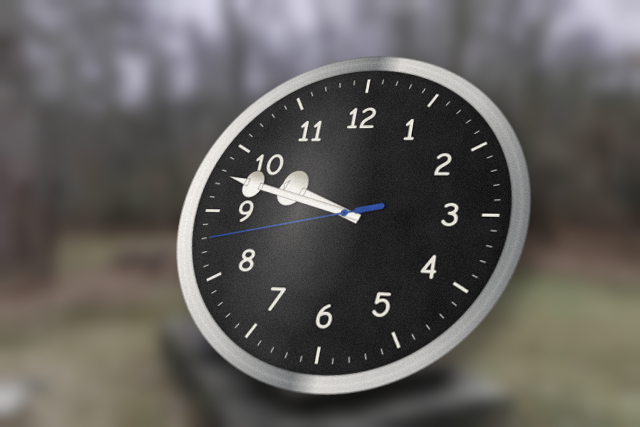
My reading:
9 h 47 min 43 s
